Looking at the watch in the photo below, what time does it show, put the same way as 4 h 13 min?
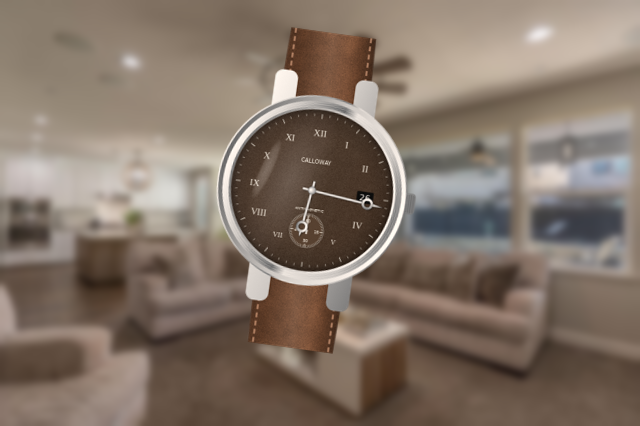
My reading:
6 h 16 min
